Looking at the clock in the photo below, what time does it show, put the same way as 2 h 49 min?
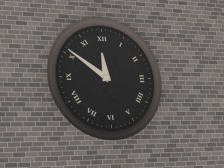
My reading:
11 h 51 min
